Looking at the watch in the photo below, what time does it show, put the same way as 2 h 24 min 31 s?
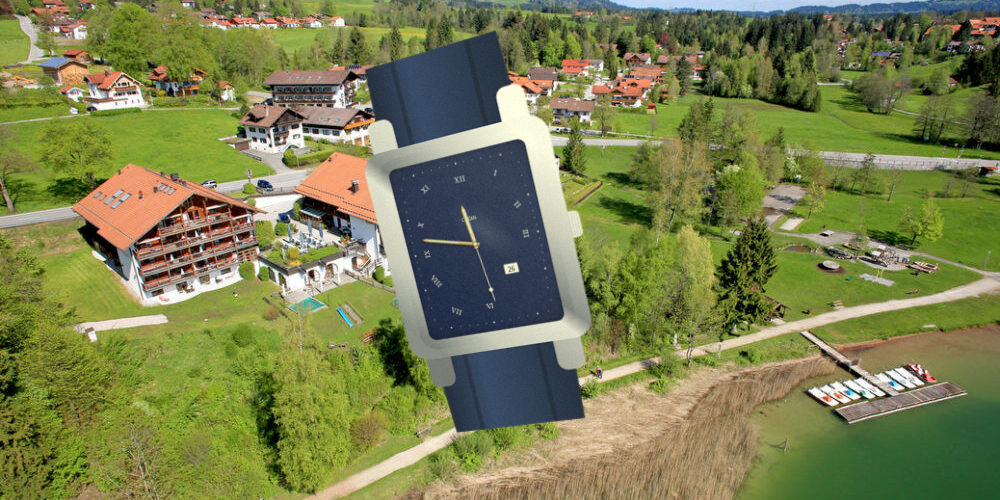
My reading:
11 h 47 min 29 s
